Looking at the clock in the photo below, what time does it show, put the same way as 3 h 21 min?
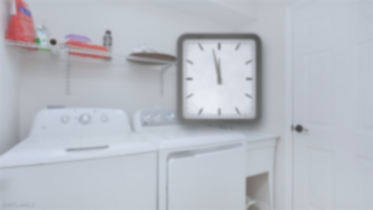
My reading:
11 h 58 min
